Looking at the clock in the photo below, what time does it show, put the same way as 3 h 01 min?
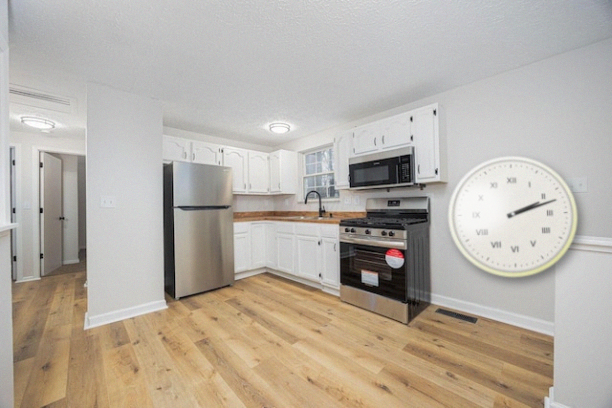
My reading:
2 h 12 min
